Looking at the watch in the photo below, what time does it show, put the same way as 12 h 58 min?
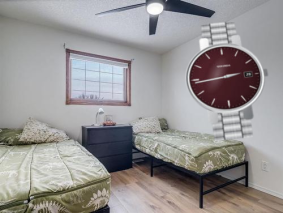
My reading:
2 h 44 min
